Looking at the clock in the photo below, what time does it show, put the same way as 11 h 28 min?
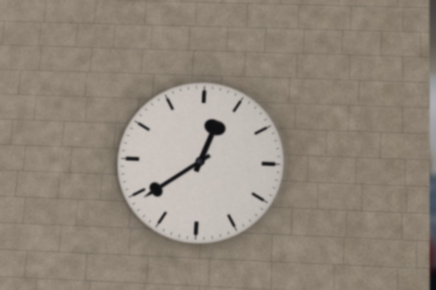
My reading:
12 h 39 min
